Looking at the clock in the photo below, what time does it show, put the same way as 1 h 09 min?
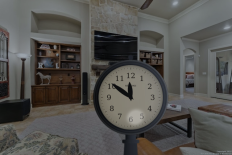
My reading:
11 h 51 min
